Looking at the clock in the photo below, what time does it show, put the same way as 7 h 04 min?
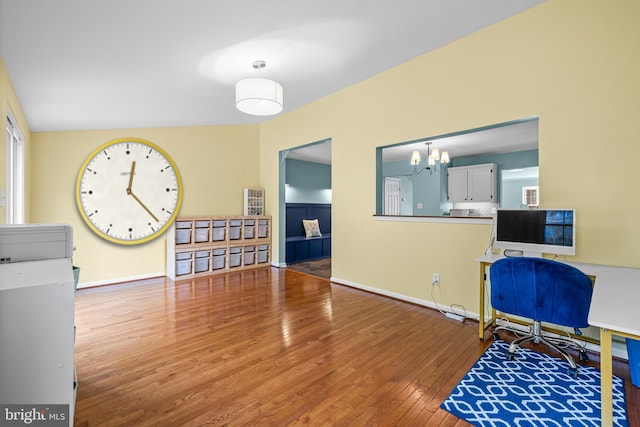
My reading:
12 h 23 min
